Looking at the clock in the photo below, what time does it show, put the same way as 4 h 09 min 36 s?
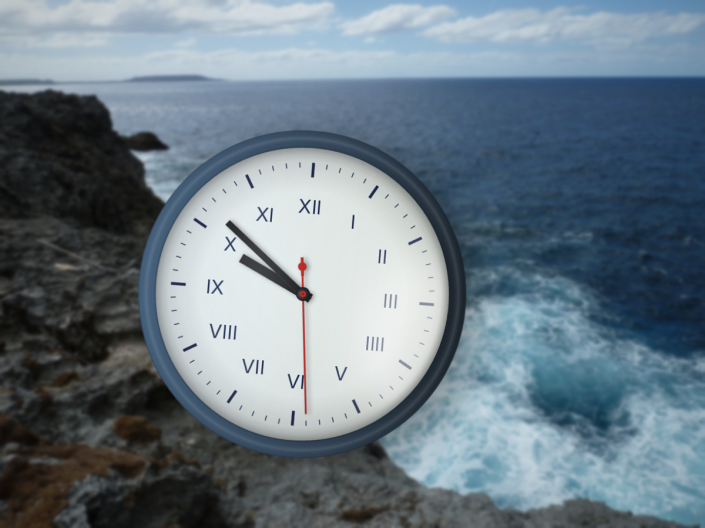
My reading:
9 h 51 min 29 s
